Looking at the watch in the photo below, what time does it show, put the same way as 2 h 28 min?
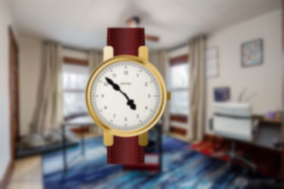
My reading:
4 h 52 min
